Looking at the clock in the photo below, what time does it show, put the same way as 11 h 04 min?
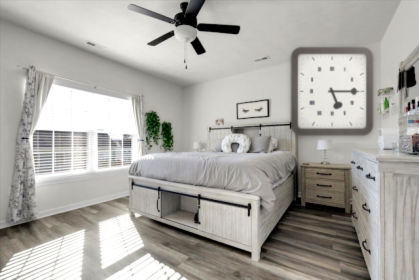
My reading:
5 h 15 min
